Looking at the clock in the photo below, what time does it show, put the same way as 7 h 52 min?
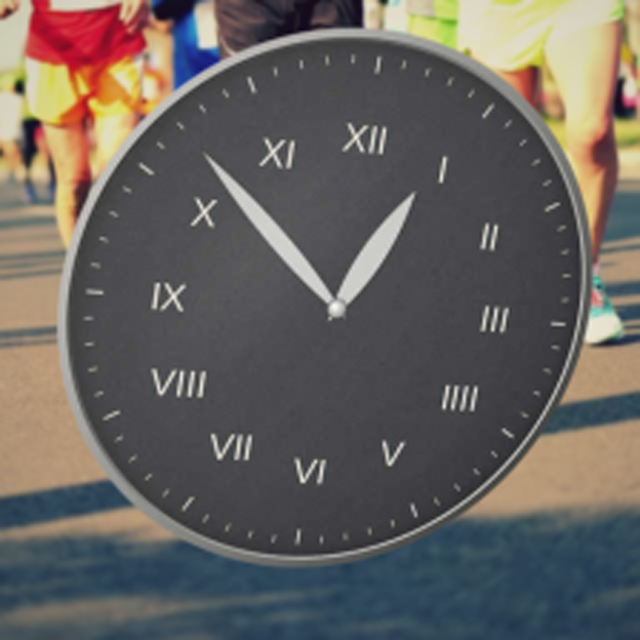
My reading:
12 h 52 min
